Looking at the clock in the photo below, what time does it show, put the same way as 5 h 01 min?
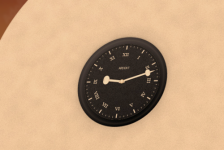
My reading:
9 h 12 min
